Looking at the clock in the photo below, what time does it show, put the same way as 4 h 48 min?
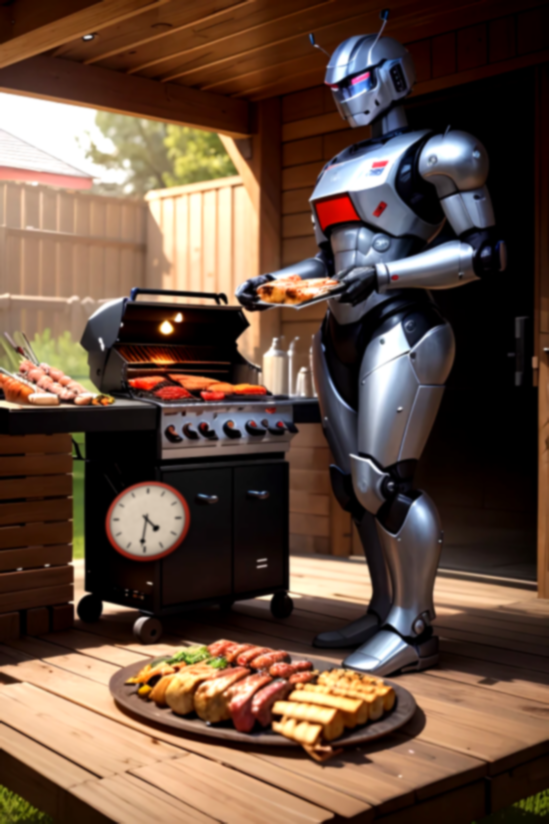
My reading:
4 h 31 min
